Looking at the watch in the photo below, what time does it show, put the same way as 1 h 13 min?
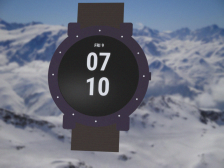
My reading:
7 h 10 min
